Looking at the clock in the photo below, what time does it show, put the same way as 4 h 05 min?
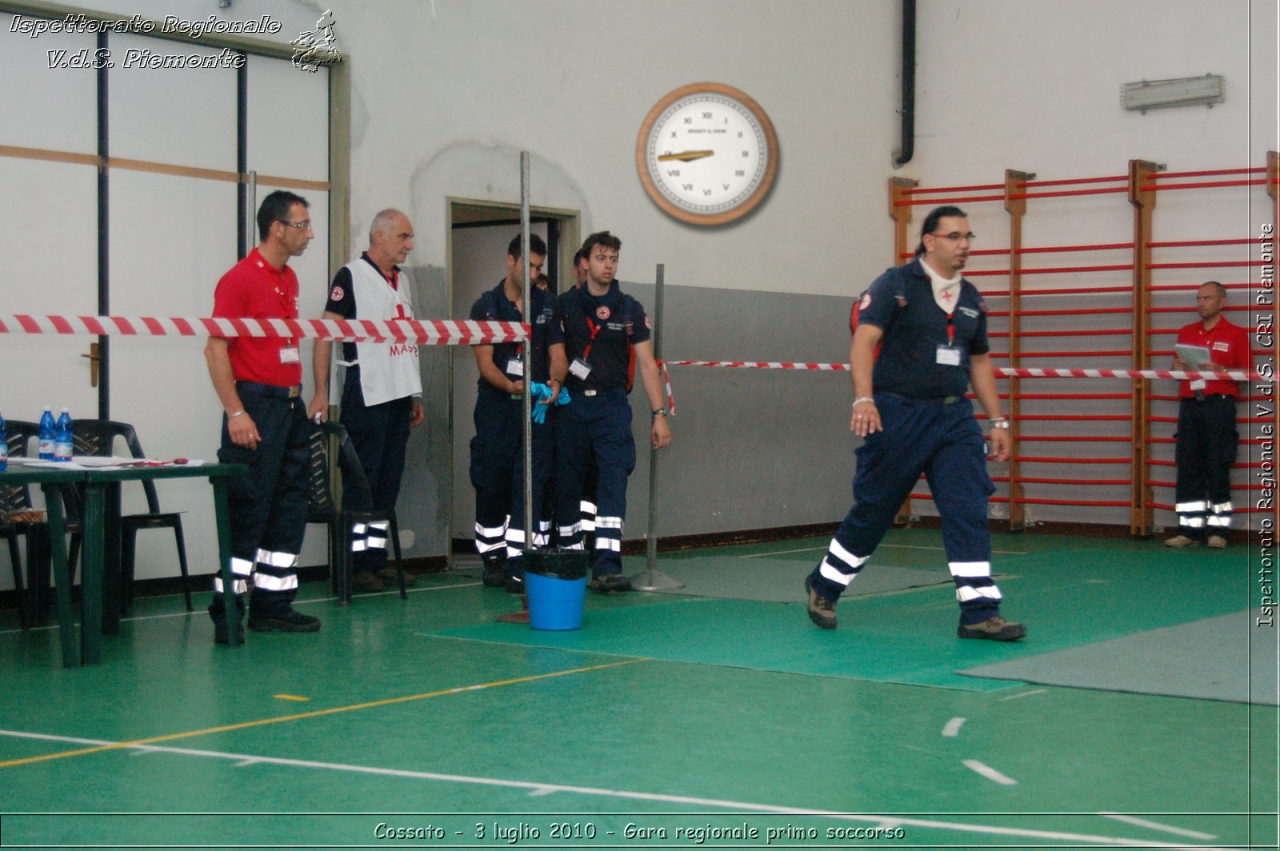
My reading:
8 h 44 min
